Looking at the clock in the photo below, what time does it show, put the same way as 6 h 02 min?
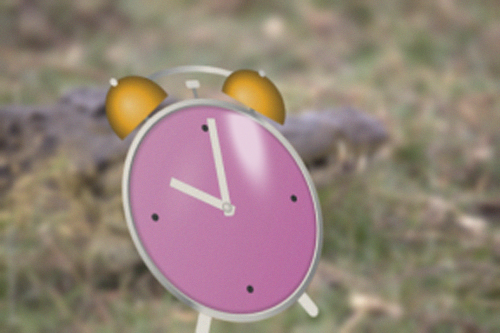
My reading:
10 h 01 min
